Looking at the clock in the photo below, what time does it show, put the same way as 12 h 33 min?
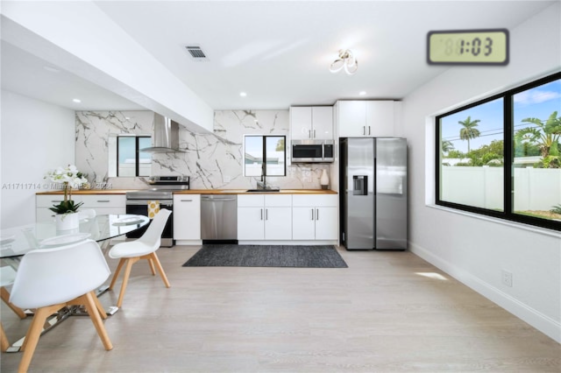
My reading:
1 h 03 min
